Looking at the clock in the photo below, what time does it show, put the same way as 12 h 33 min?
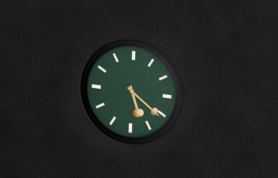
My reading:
5 h 21 min
